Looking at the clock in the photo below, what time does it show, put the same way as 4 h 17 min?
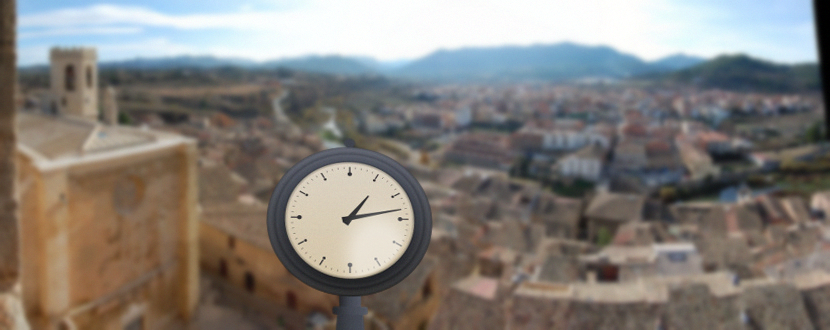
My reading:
1 h 13 min
